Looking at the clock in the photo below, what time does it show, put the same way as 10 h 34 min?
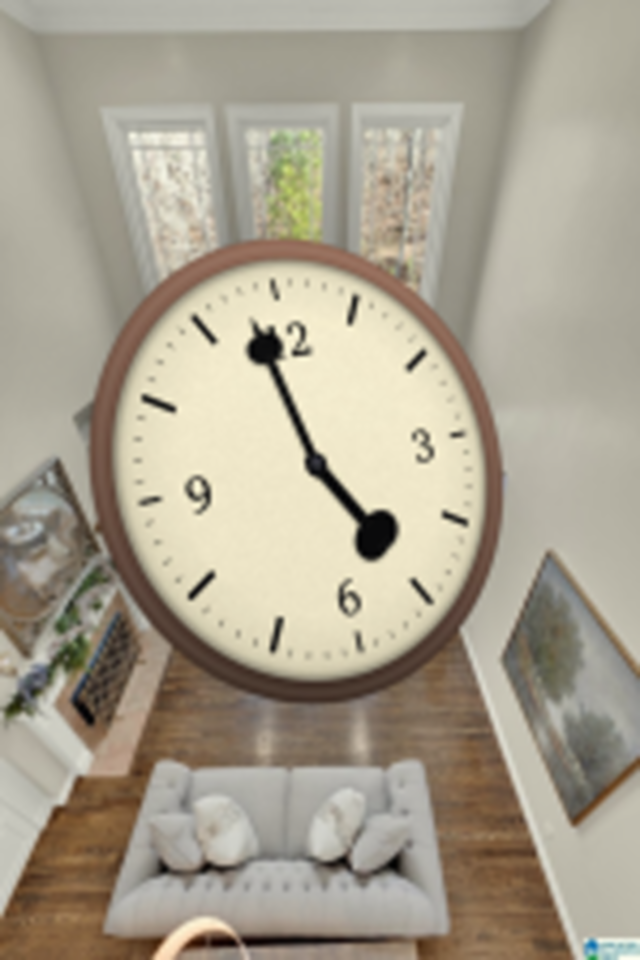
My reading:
4 h 58 min
